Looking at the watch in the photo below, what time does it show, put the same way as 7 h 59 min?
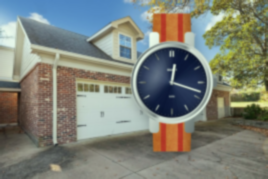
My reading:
12 h 18 min
